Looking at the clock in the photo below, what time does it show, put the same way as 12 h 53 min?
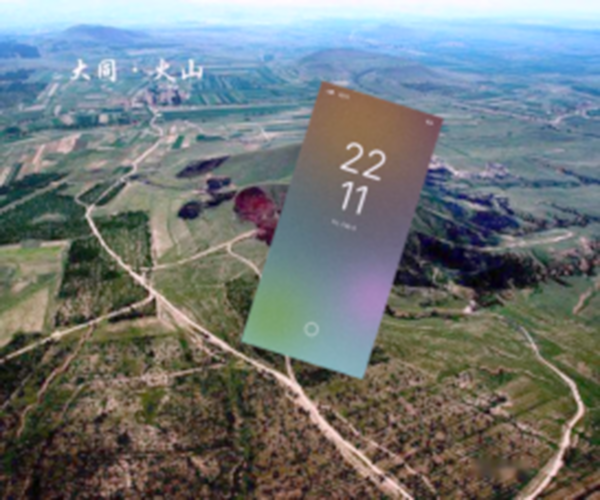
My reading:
22 h 11 min
